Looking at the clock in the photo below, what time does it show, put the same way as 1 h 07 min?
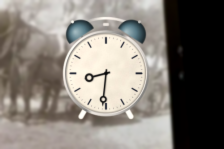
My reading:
8 h 31 min
